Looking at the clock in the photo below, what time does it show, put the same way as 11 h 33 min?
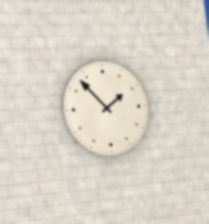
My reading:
1 h 53 min
